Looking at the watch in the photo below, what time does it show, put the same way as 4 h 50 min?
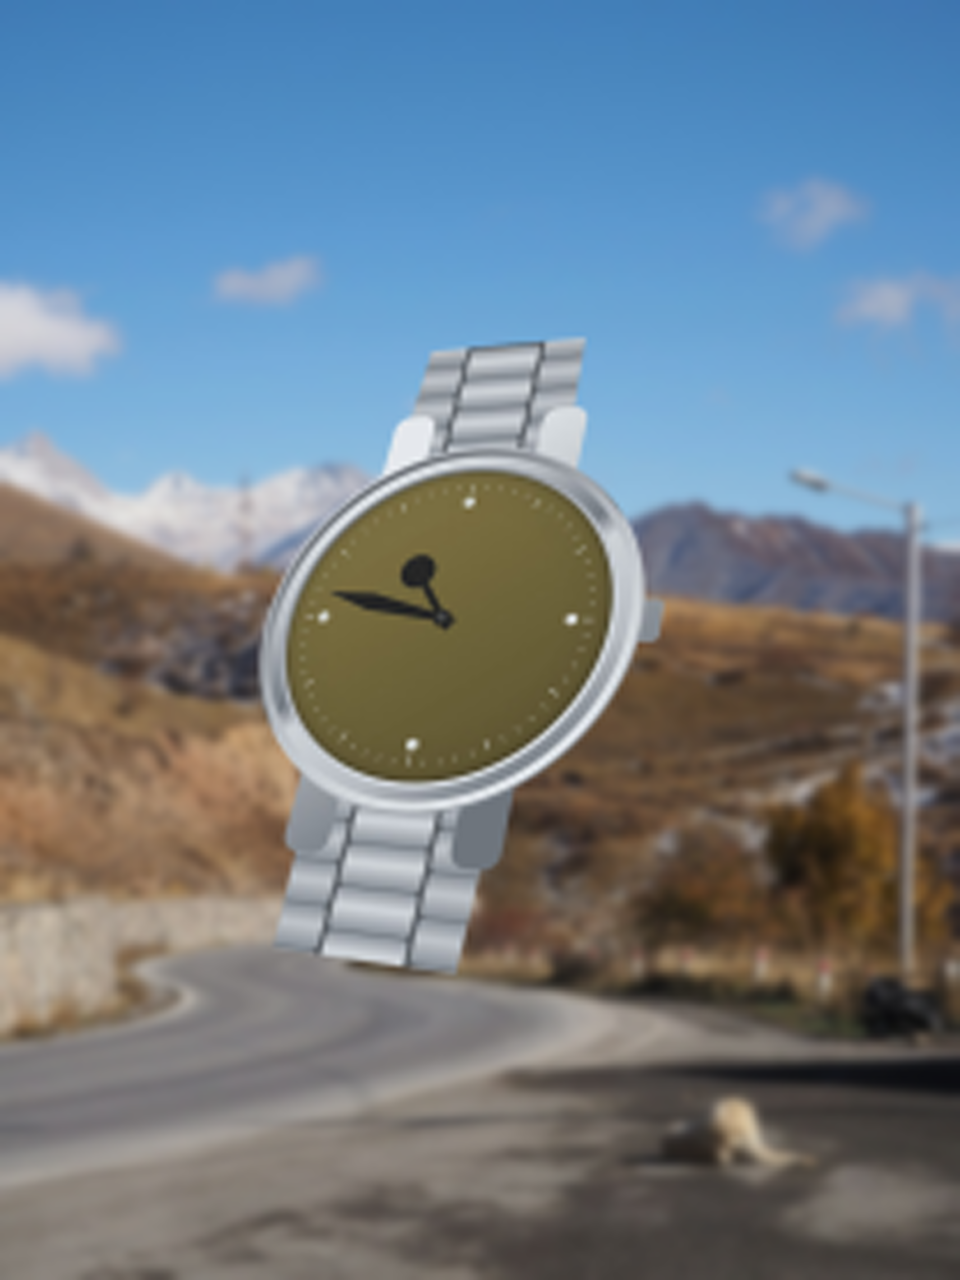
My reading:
10 h 47 min
